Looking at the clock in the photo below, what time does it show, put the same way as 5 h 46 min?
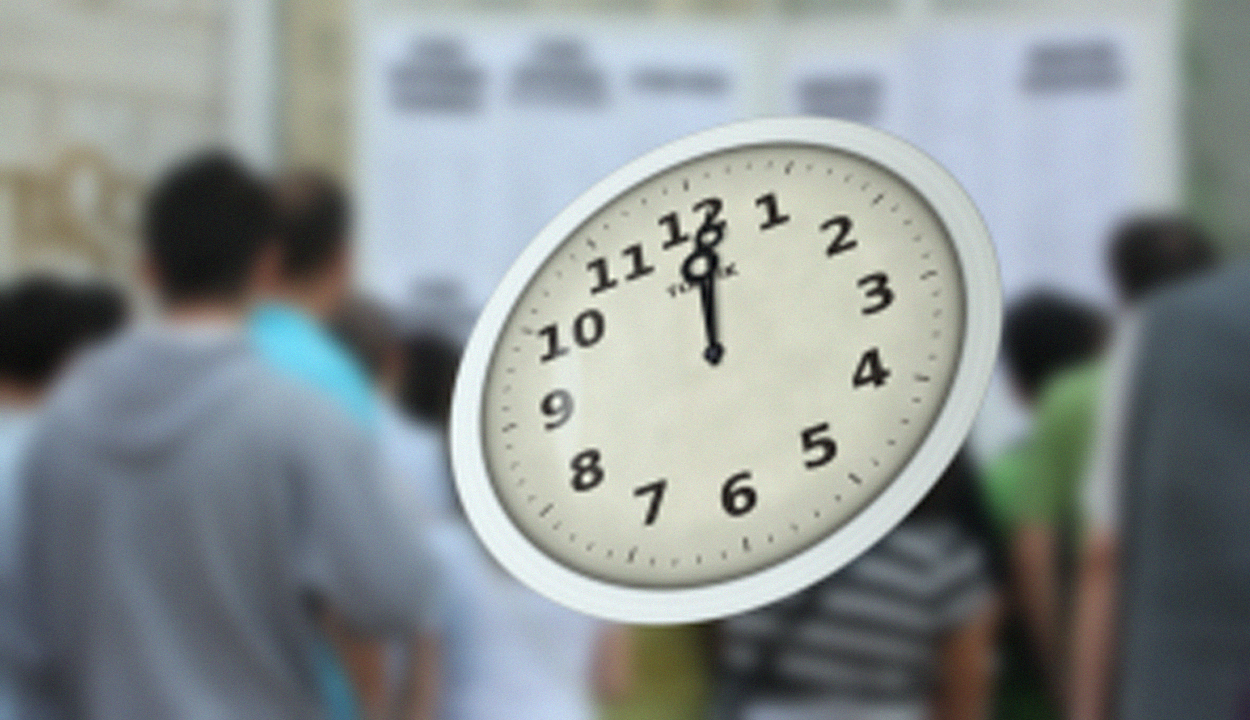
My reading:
12 h 01 min
